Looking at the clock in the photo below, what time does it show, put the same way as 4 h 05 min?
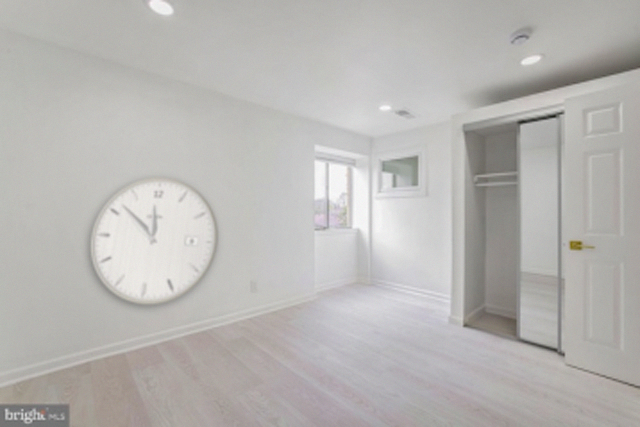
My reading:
11 h 52 min
